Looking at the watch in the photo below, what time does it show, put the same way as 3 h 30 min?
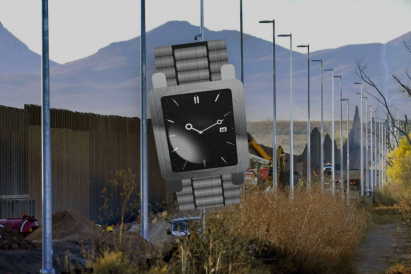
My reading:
10 h 11 min
